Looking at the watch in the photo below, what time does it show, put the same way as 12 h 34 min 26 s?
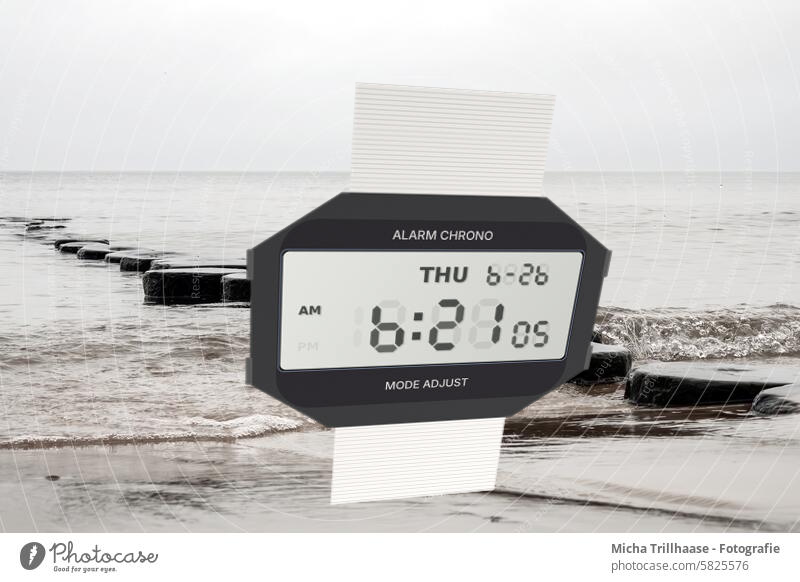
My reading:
6 h 21 min 05 s
